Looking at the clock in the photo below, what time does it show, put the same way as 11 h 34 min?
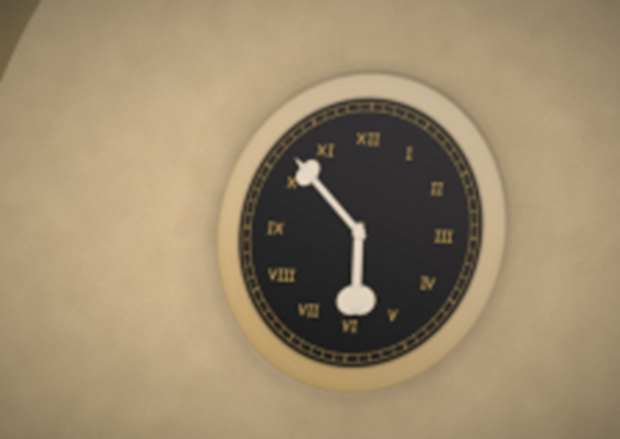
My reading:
5 h 52 min
